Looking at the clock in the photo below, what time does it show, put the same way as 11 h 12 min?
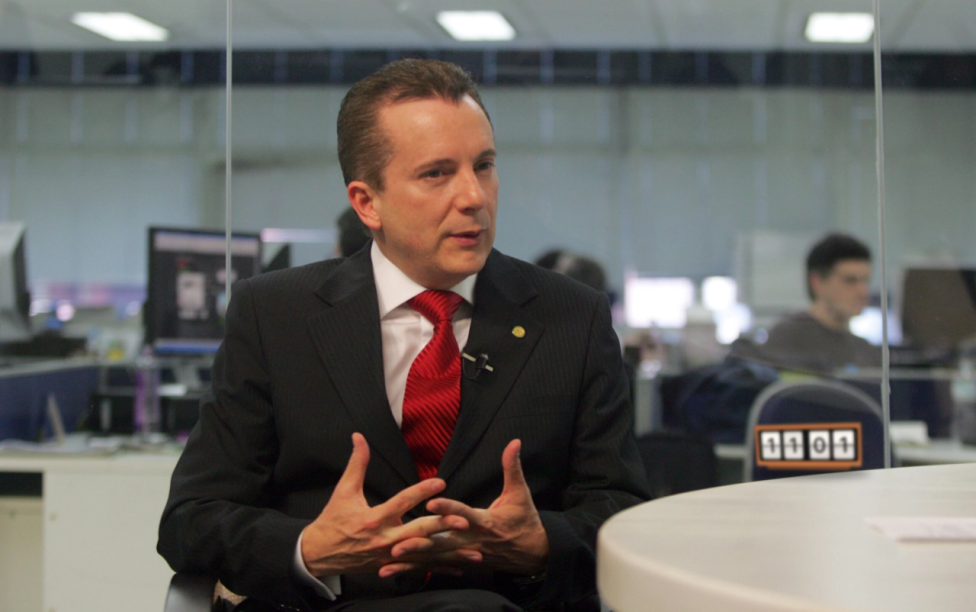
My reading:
11 h 01 min
